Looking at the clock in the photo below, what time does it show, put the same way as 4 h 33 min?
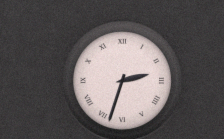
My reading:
2 h 33 min
